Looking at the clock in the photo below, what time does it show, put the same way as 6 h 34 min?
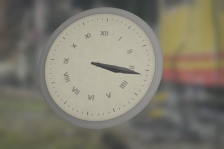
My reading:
3 h 16 min
